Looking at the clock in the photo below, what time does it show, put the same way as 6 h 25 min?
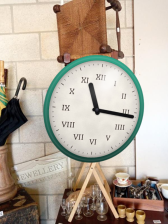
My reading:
11 h 16 min
